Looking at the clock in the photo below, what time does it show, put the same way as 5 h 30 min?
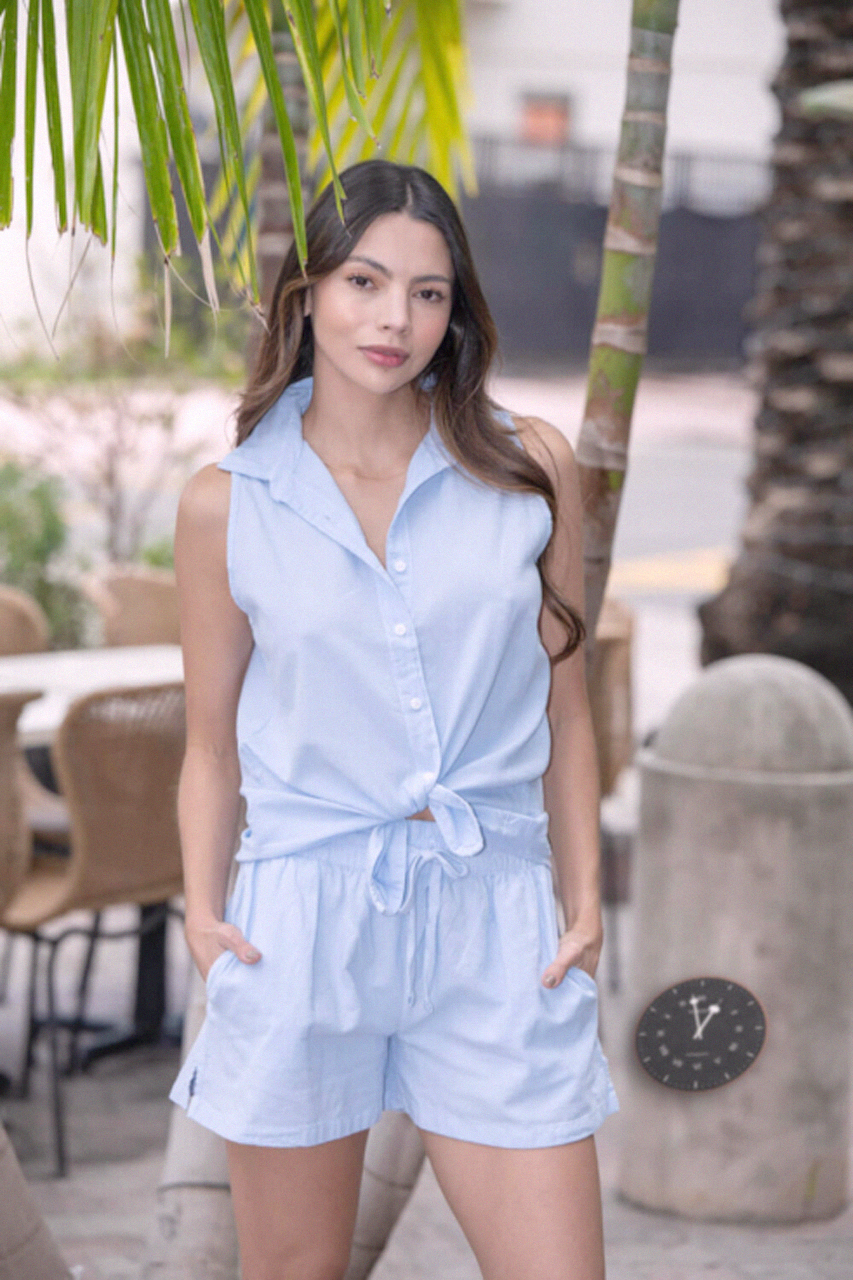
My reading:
12 h 58 min
